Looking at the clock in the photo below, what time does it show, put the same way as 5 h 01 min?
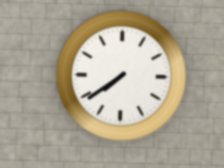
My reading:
7 h 39 min
